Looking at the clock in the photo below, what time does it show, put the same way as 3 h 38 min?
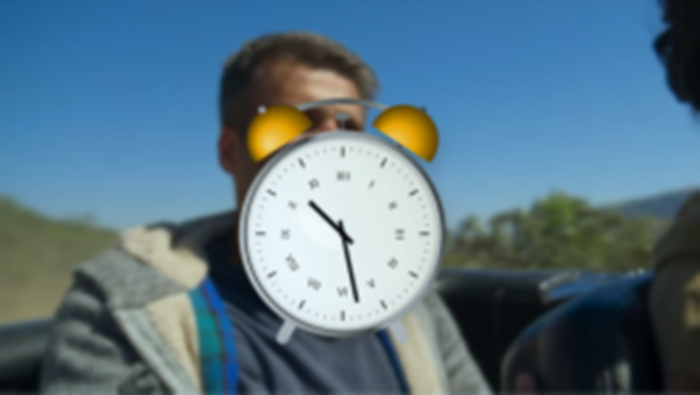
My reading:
10 h 28 min
